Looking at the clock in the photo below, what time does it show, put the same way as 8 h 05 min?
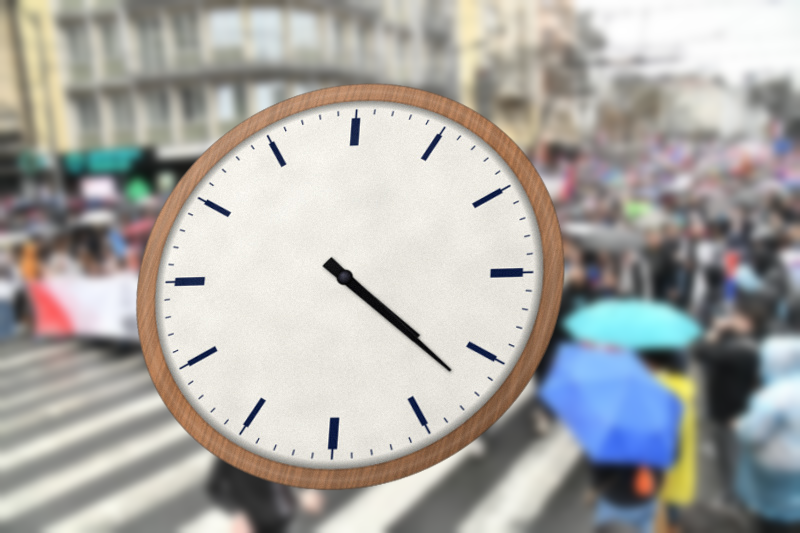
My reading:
4 h 22 min
